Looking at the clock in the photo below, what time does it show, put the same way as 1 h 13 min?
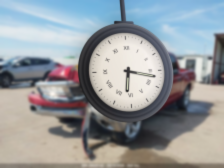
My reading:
6 h 17 min
